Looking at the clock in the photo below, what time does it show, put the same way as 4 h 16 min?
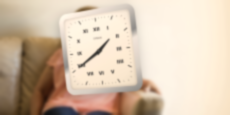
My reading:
1 h 40 min
